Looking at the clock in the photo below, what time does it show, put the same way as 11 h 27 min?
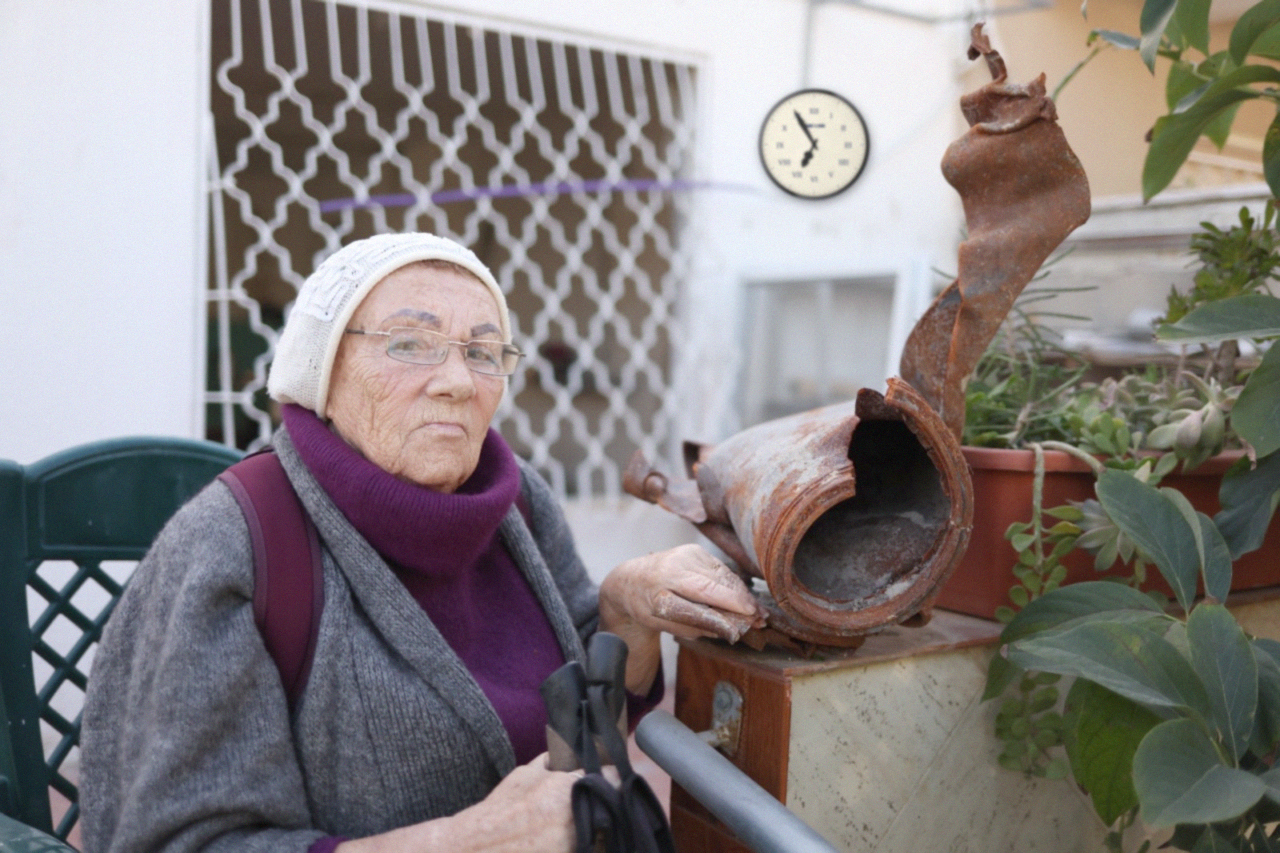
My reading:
6 h 55 min
